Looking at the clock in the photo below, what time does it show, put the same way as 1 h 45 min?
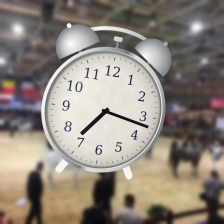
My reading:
7 h 17 min
